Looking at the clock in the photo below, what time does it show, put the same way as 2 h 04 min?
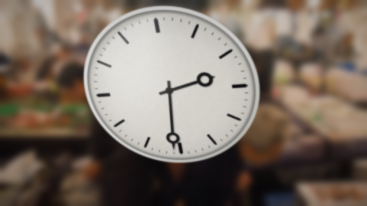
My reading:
2 h 31 min
